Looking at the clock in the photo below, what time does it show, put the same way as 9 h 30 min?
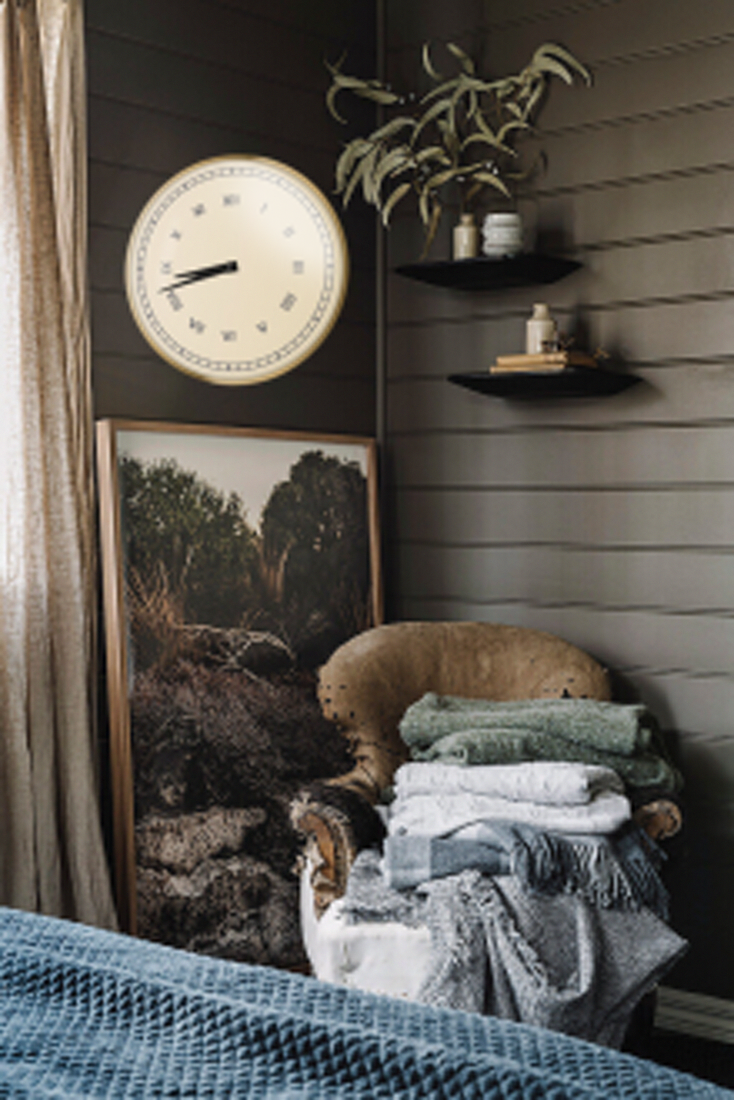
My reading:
8 h 42 min
